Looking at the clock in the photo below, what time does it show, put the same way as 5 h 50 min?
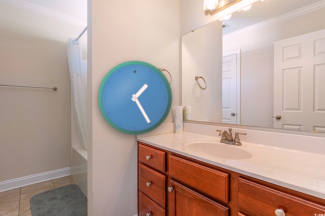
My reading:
1 h 25 min
